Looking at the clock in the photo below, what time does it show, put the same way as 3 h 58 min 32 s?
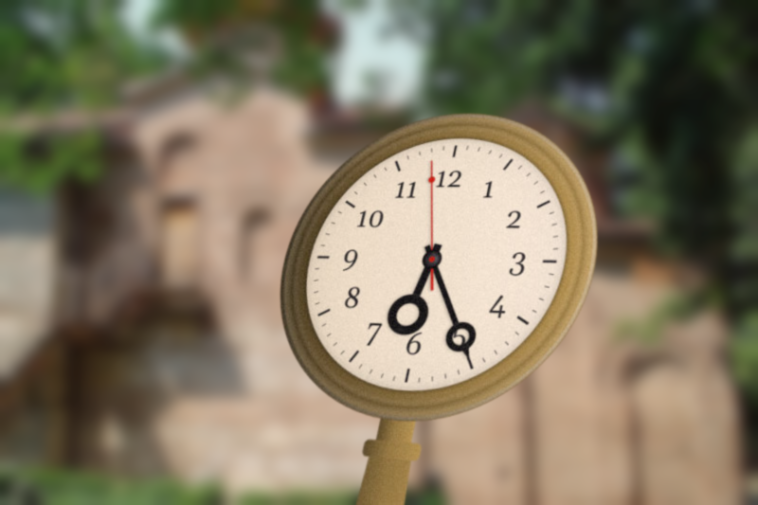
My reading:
6 h 24 min 58 s
